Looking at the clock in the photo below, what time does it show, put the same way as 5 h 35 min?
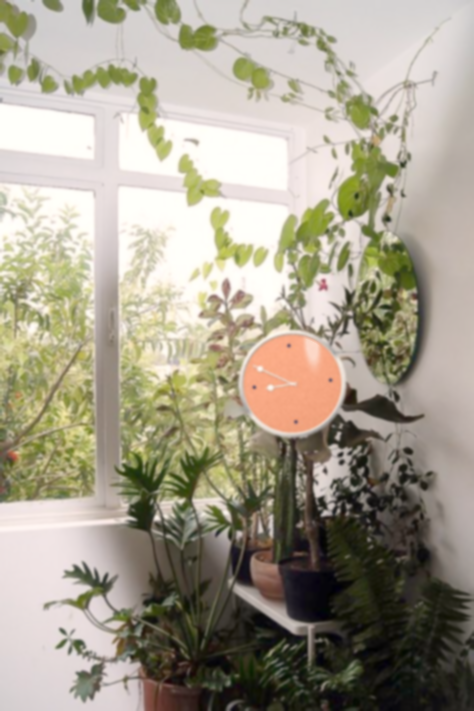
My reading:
8 h 50 min
